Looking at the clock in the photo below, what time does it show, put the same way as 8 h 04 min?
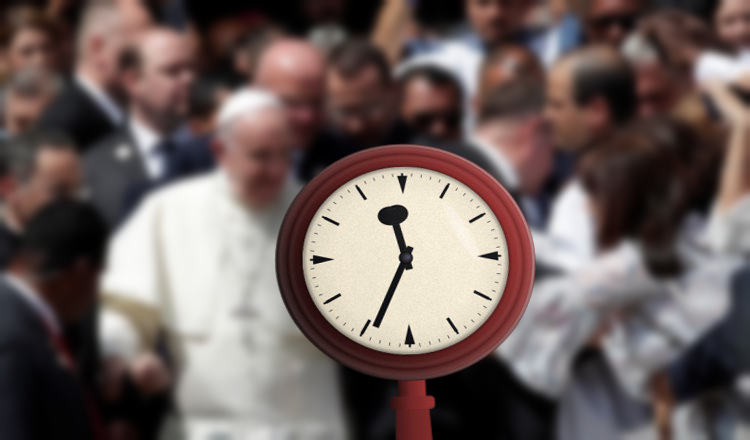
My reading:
11 h 34 min
